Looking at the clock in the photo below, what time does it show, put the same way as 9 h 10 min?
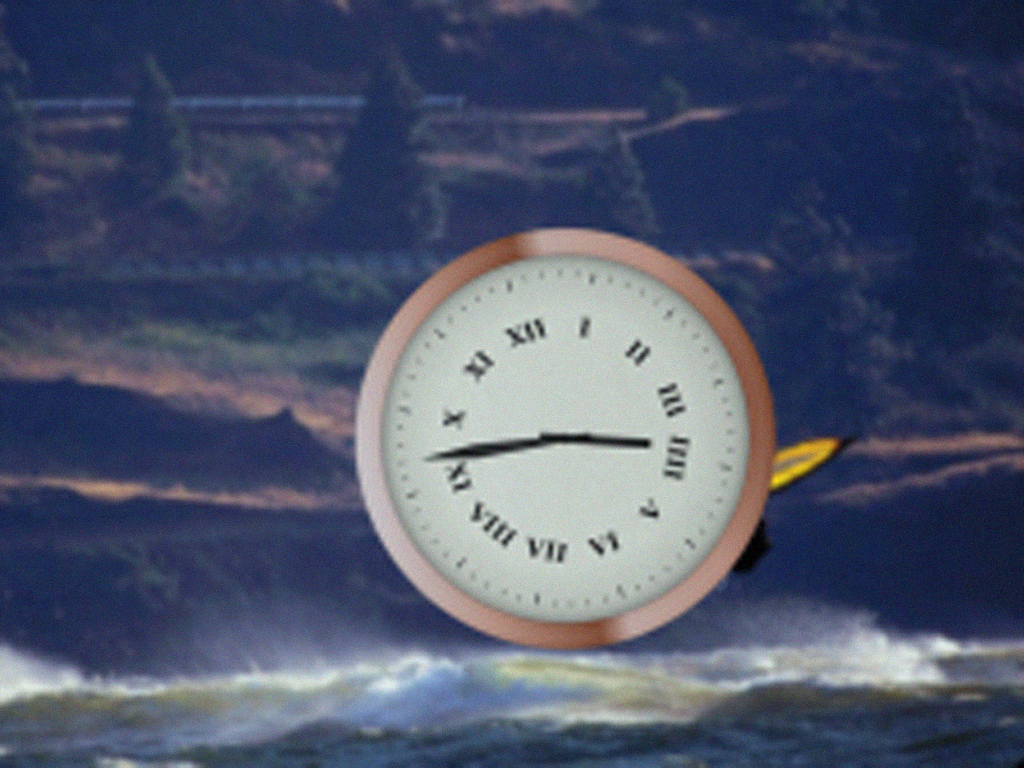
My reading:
3 h 47 min
